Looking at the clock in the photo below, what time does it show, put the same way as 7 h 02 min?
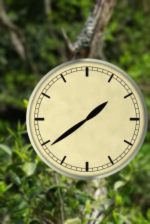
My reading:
1 h 39 min
